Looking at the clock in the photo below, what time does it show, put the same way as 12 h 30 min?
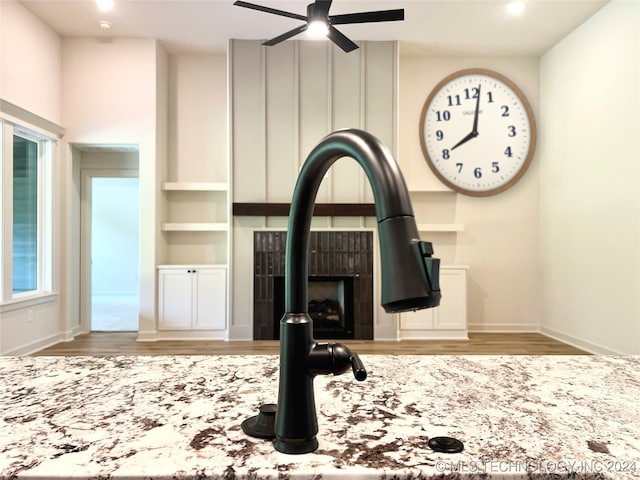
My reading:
8 h 02 min
